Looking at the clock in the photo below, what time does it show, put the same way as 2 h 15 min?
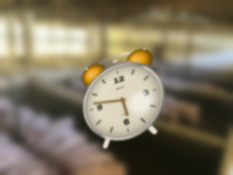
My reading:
5 h 47 min
